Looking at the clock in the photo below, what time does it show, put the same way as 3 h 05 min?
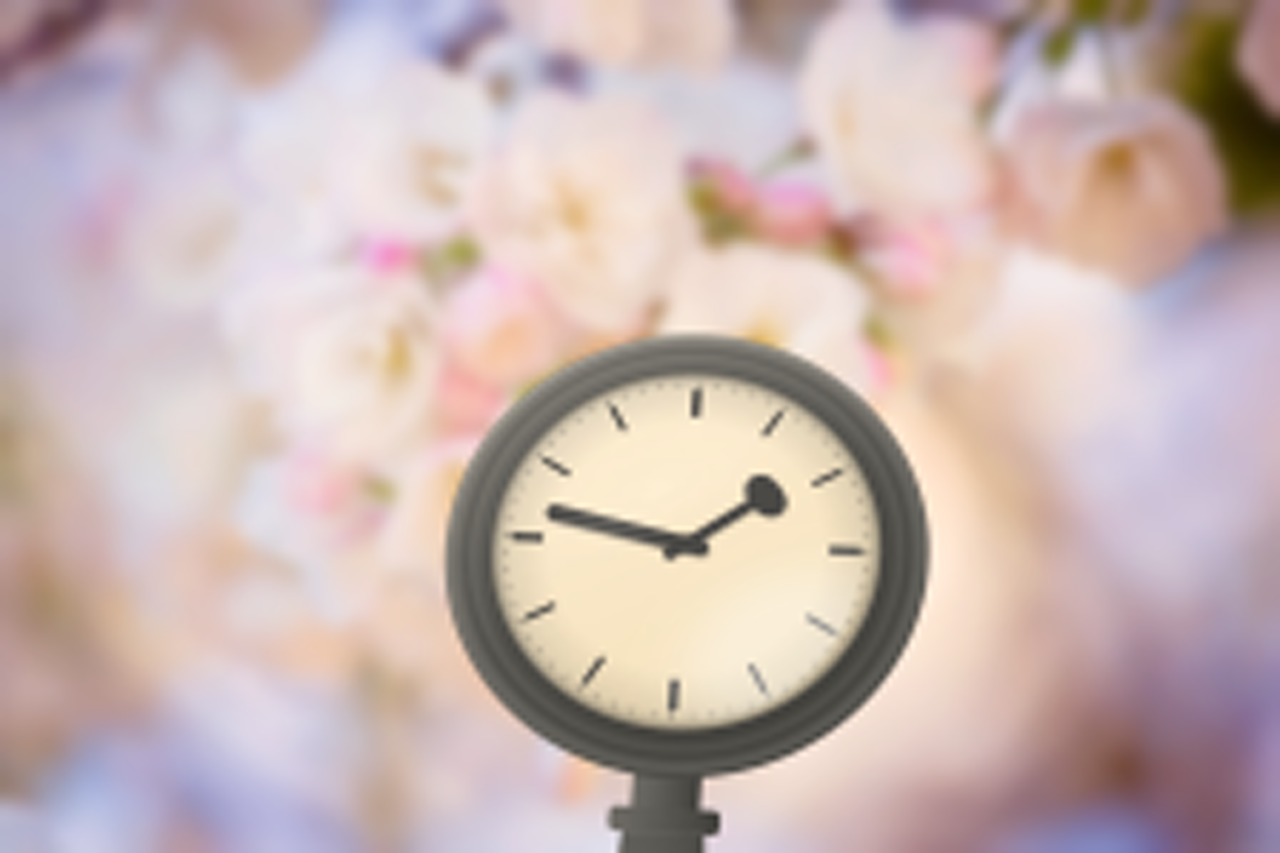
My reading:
1 h 47 min
